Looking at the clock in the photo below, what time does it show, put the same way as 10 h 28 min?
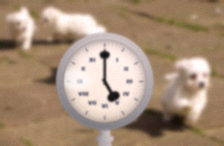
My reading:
5 h 00 min
